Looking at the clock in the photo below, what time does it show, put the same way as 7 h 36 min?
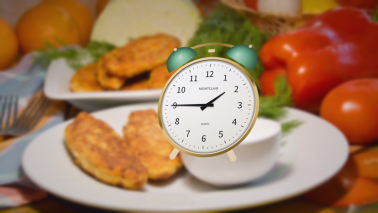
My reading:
1 h 45 min
